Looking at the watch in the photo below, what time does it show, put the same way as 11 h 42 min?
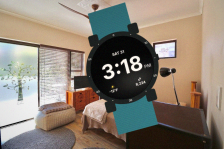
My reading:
3 h 18 min
